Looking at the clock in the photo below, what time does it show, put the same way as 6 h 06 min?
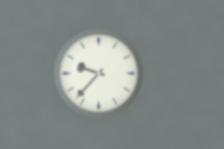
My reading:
9 h 37 min
